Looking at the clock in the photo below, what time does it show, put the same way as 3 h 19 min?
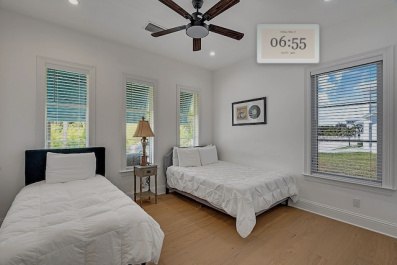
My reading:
6 h 55 min
